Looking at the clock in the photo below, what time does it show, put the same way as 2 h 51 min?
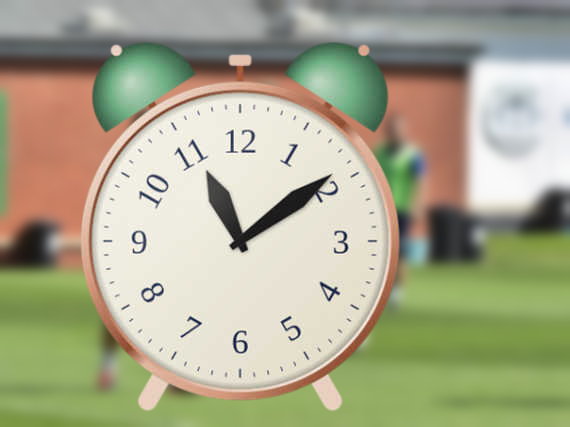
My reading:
11 h 09 min
